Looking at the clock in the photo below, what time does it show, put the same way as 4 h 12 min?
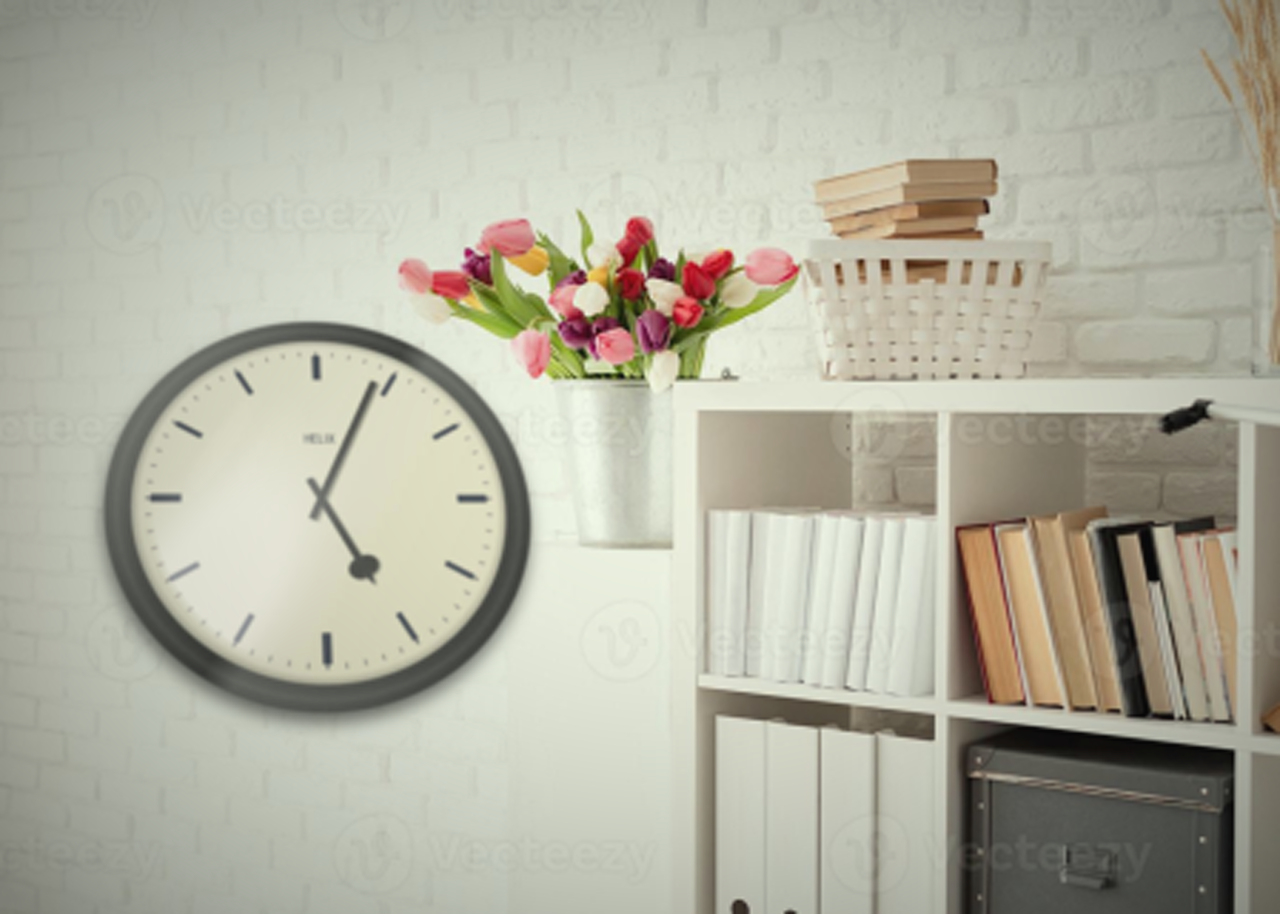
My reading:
5 h 04 min
